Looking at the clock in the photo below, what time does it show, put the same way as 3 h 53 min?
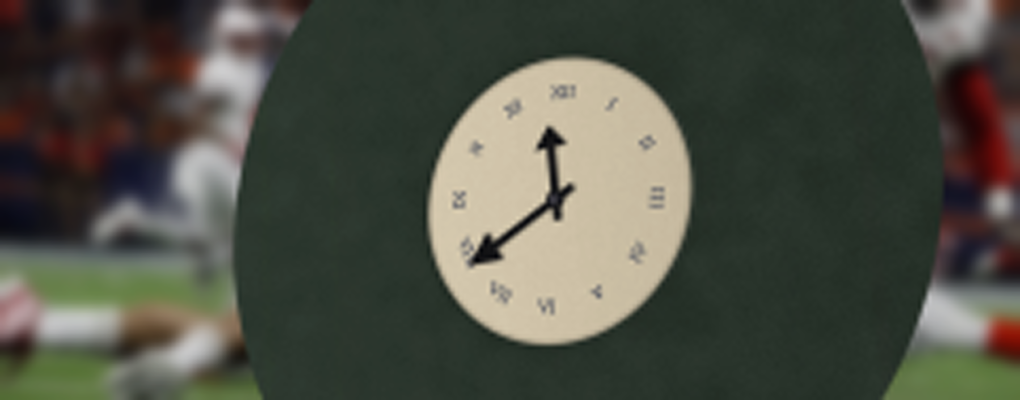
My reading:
11 h 39 min
